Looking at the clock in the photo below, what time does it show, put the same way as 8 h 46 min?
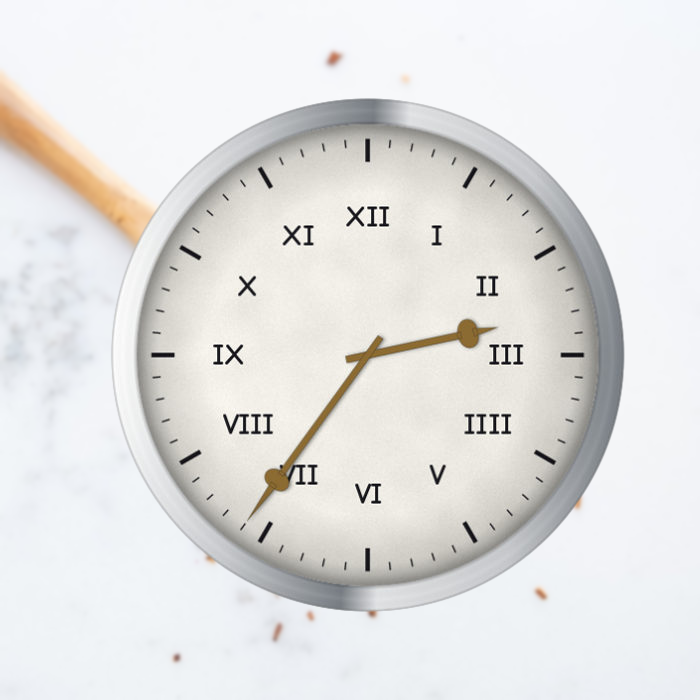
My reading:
2 h 36 min
